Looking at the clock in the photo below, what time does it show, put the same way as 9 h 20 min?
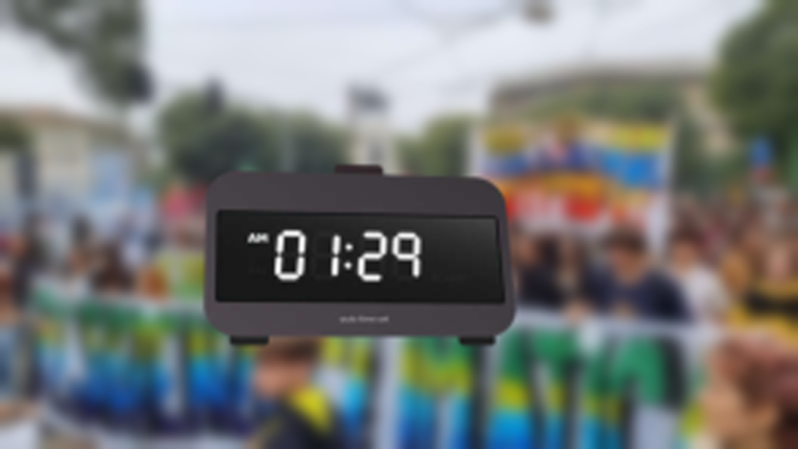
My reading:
1 h 29 min
